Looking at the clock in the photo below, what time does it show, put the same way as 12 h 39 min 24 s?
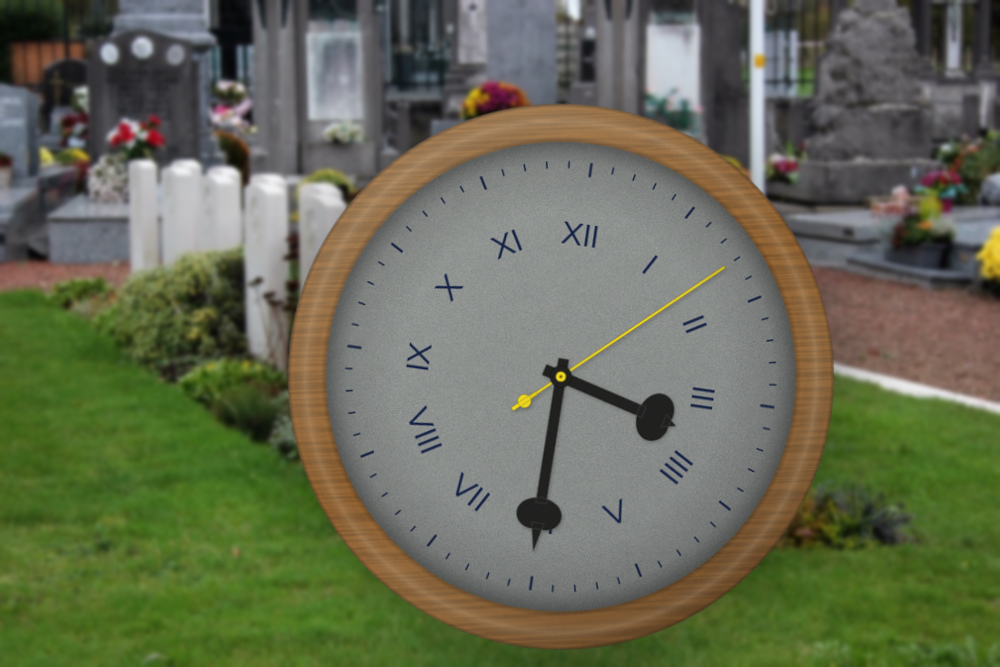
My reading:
3 h 30 min 08 s
